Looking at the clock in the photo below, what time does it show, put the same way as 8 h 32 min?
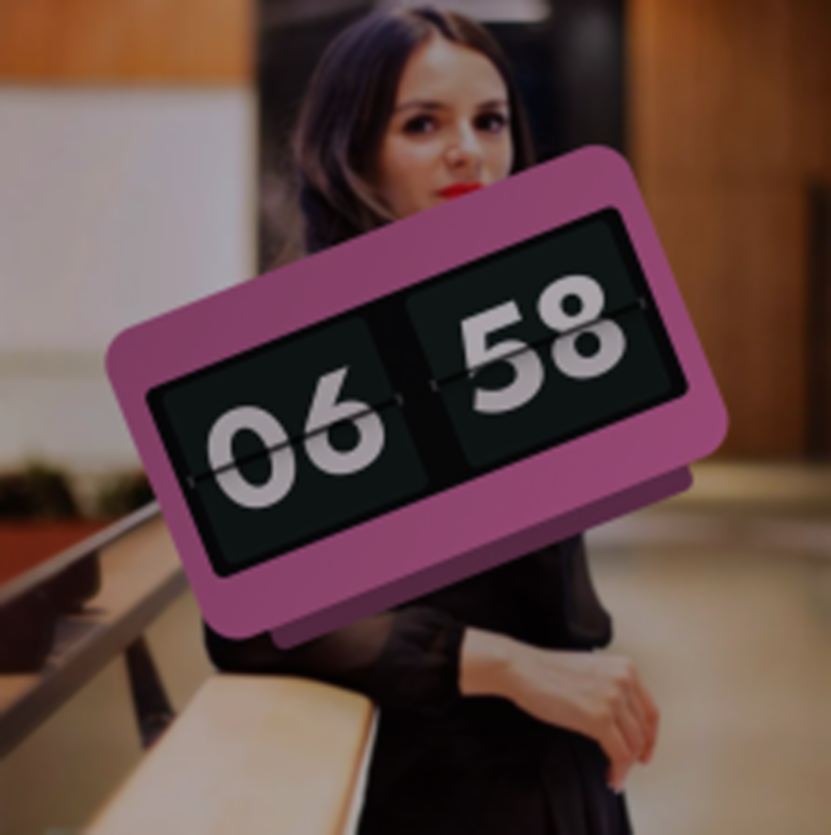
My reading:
6 h 58 min
